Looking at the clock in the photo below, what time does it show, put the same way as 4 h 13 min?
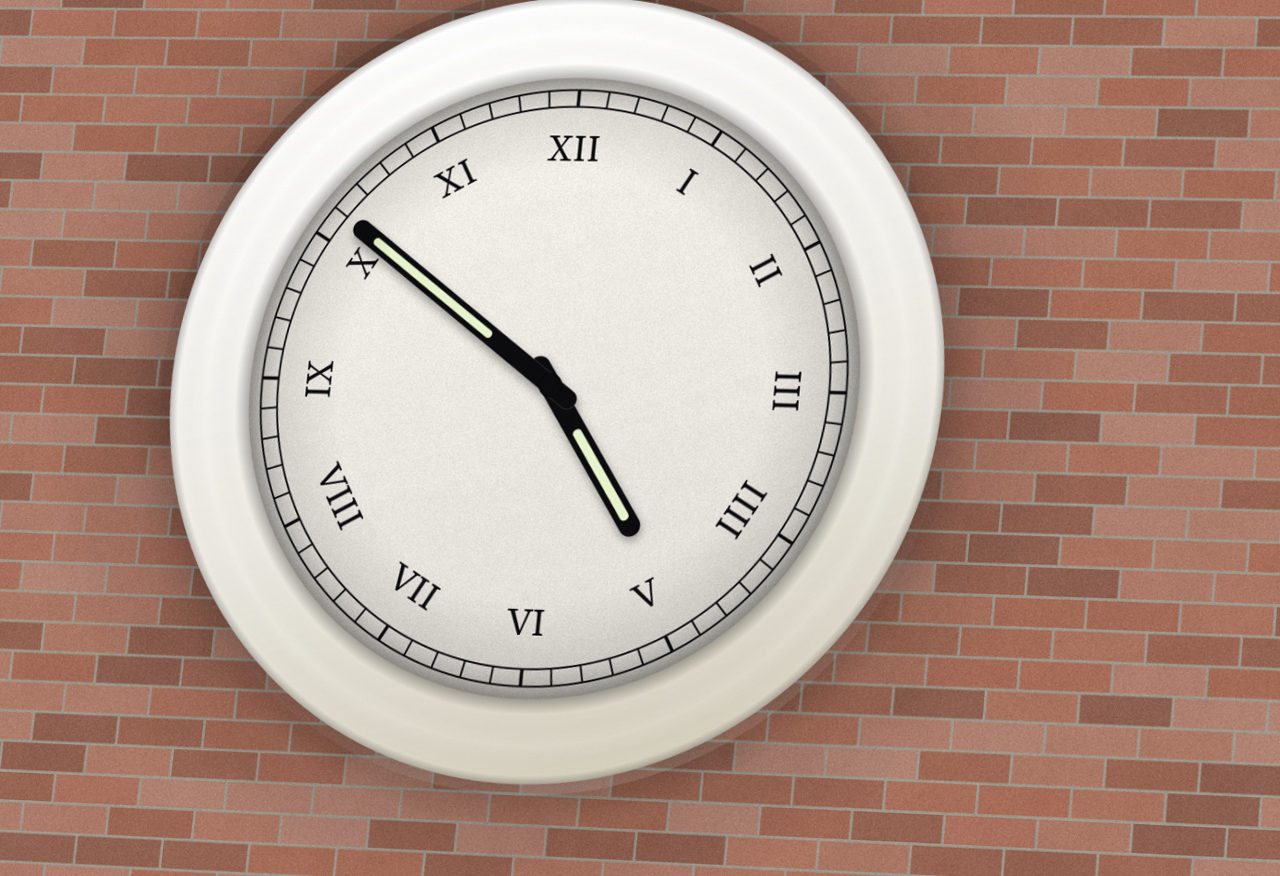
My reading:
4 h 51 min
